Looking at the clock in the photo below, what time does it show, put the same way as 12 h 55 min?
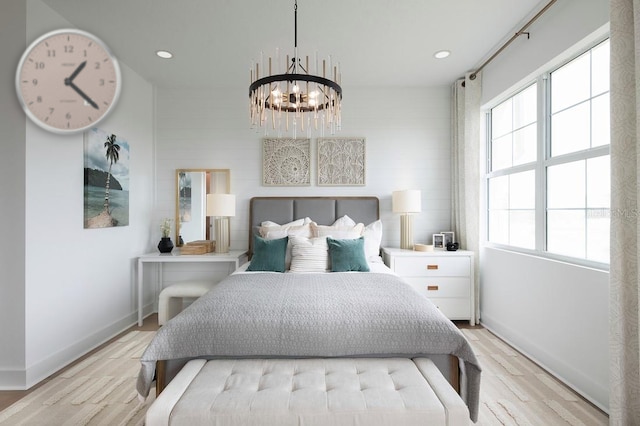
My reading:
1 h 22 min
